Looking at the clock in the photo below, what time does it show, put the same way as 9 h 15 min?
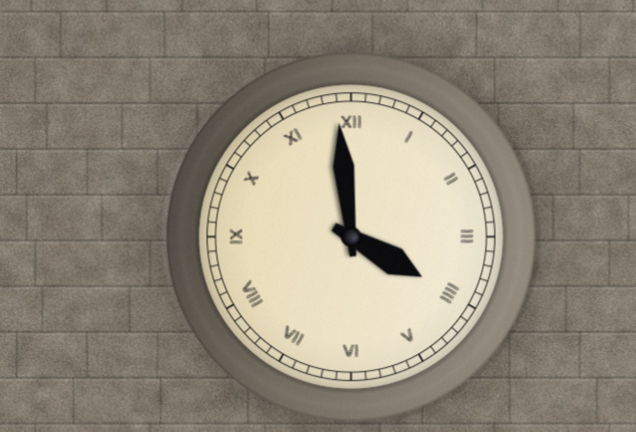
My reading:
3 h 59 min
